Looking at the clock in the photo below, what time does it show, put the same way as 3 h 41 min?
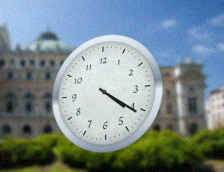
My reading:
4 h 21 min
